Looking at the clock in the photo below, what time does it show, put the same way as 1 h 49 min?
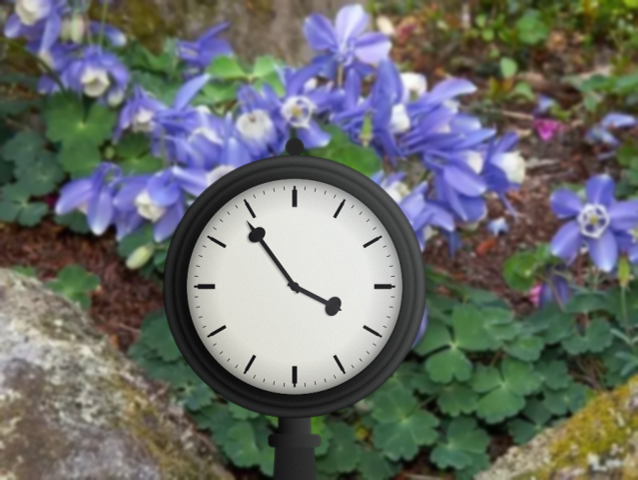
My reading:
3 h 54 min
